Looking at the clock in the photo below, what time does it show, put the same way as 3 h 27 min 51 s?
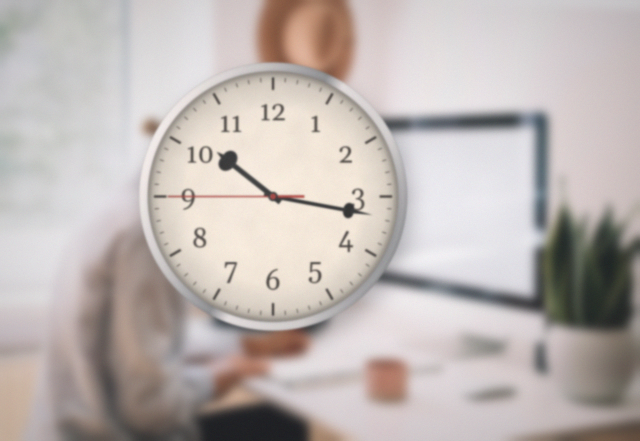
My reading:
10 h 16 min 45 s
